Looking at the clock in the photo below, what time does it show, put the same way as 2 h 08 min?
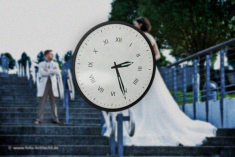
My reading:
2 h 26 min
